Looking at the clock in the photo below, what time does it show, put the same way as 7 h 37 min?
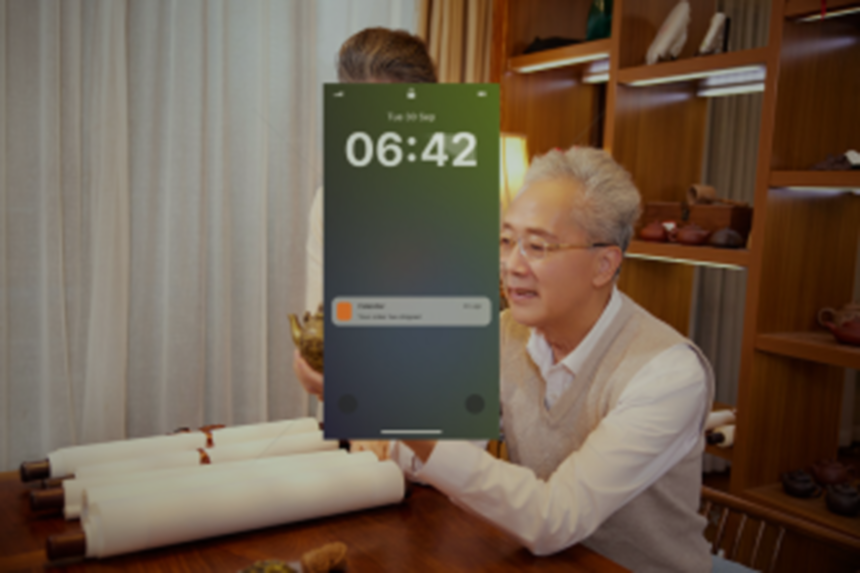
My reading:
6 h 42 min
